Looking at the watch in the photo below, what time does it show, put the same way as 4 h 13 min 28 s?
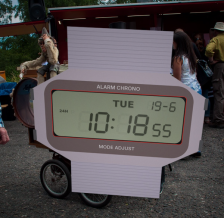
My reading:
10 h 18 min 55 s
